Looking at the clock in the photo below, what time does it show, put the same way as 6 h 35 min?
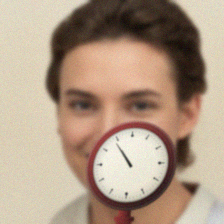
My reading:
10 h 54 min
